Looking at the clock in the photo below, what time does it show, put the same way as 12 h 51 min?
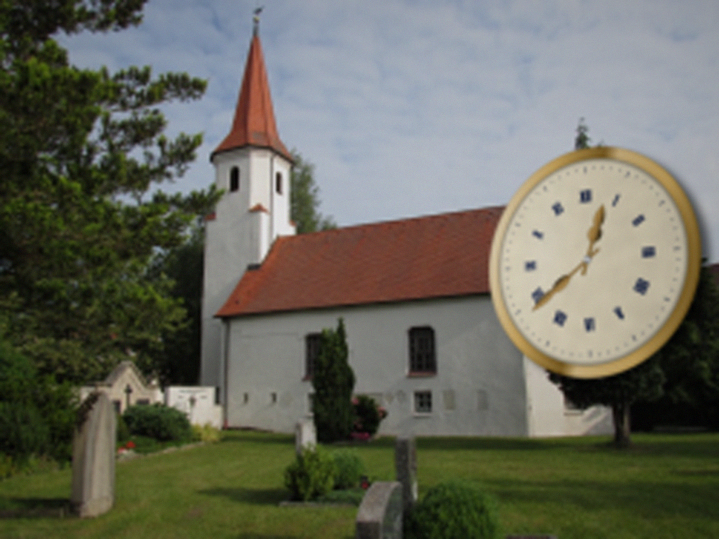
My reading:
12 h 39 min
